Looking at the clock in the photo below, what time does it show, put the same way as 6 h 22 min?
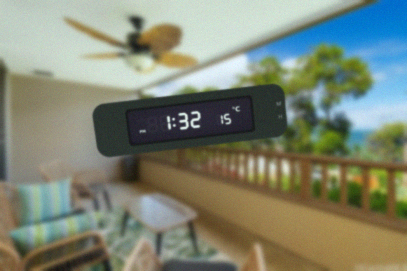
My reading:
1 h 32 min
